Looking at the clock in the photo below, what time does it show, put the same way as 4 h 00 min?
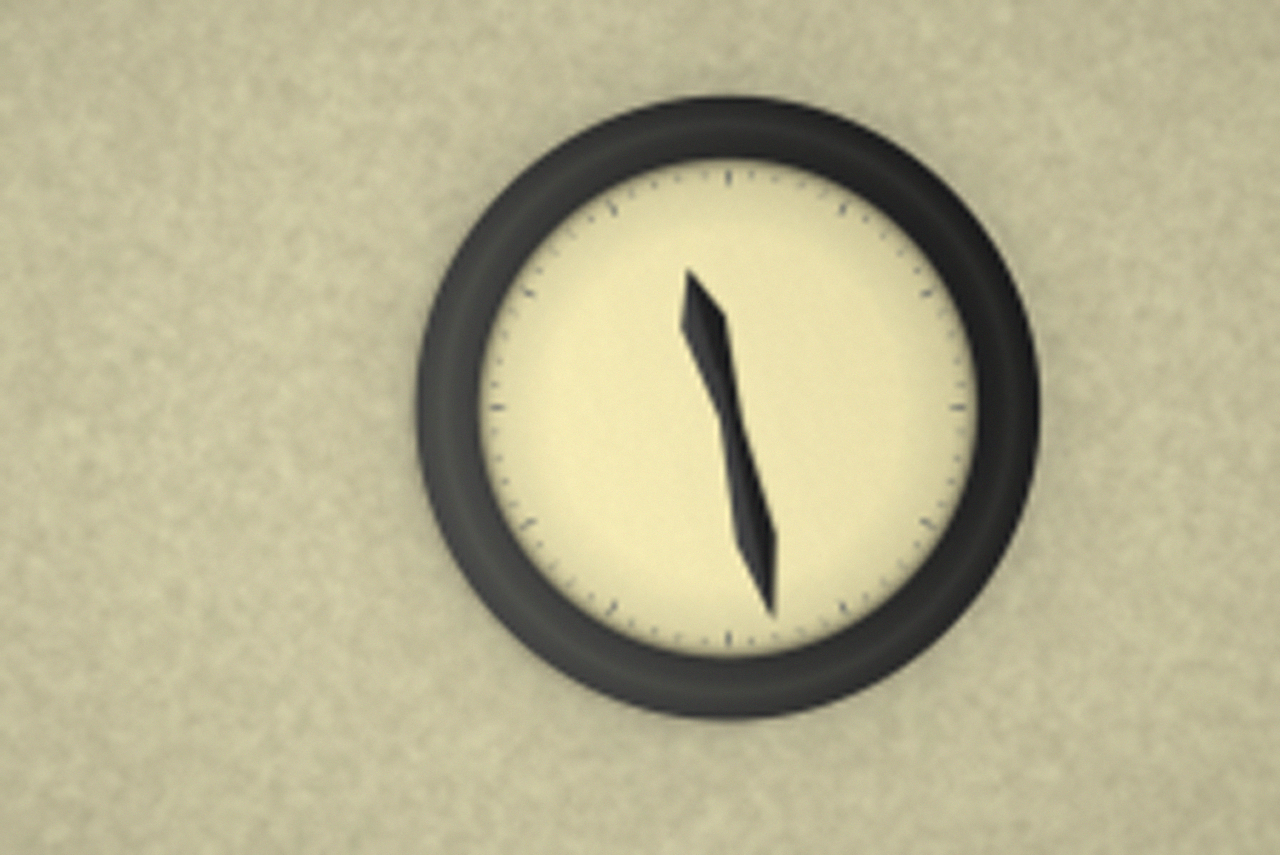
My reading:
11 h 28 min
